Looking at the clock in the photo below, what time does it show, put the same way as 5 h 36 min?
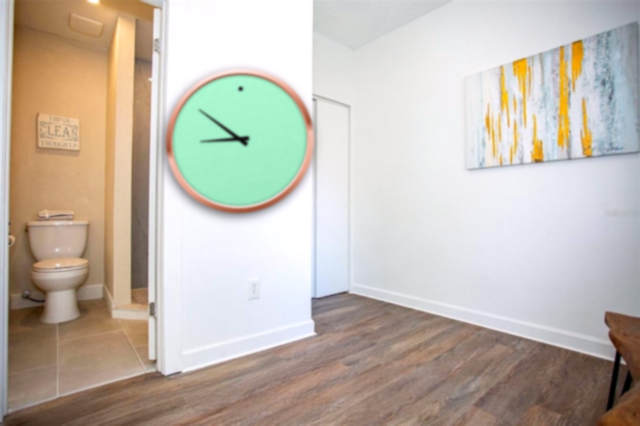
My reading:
8 h 51 min
